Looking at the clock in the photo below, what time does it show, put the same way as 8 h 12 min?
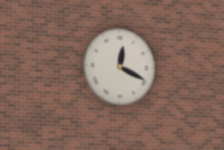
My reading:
12 h 19 min
